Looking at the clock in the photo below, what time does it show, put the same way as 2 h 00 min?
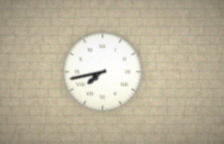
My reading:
7 h 43 min
